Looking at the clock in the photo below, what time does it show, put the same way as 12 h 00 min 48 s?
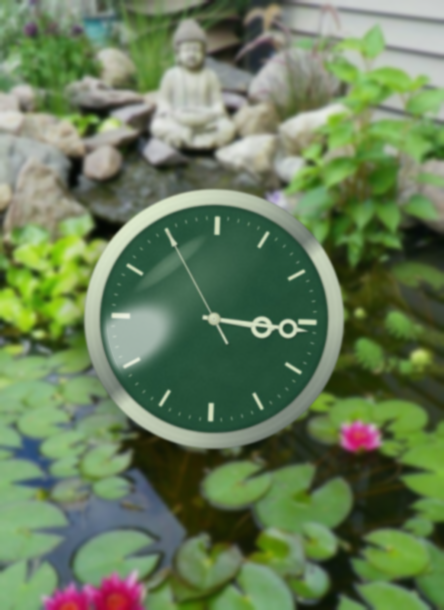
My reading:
3 h 15 min 55 s
